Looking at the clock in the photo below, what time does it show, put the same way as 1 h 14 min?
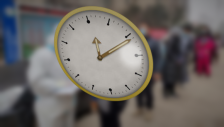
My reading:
12 h 11 min
